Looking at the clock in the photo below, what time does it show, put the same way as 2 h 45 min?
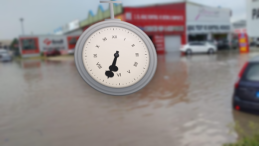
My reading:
6 h 34 min
